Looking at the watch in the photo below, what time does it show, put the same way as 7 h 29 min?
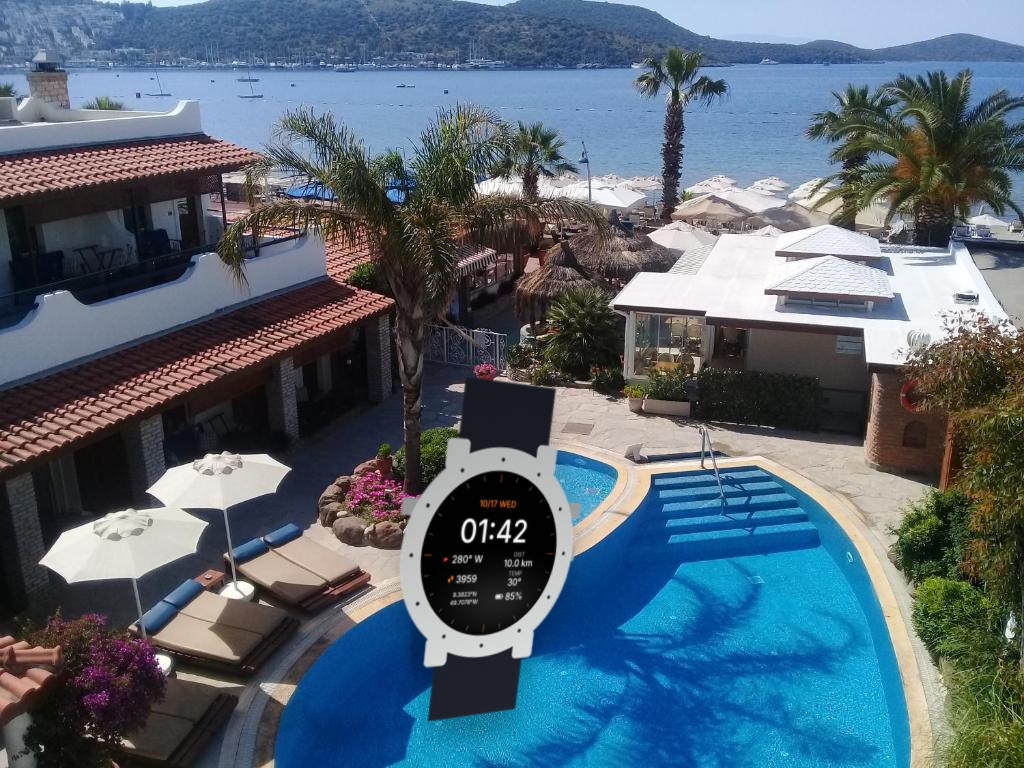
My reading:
1 h 42 min
